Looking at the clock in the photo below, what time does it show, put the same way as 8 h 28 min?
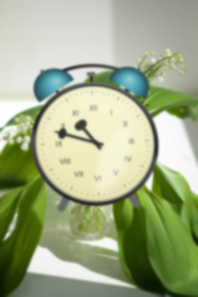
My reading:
10 h 48 min
